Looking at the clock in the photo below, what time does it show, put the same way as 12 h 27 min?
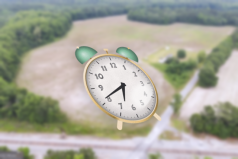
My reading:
6 h 41 min
